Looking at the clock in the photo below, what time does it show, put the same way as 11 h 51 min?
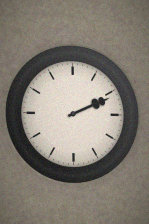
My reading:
2 h 11 min
